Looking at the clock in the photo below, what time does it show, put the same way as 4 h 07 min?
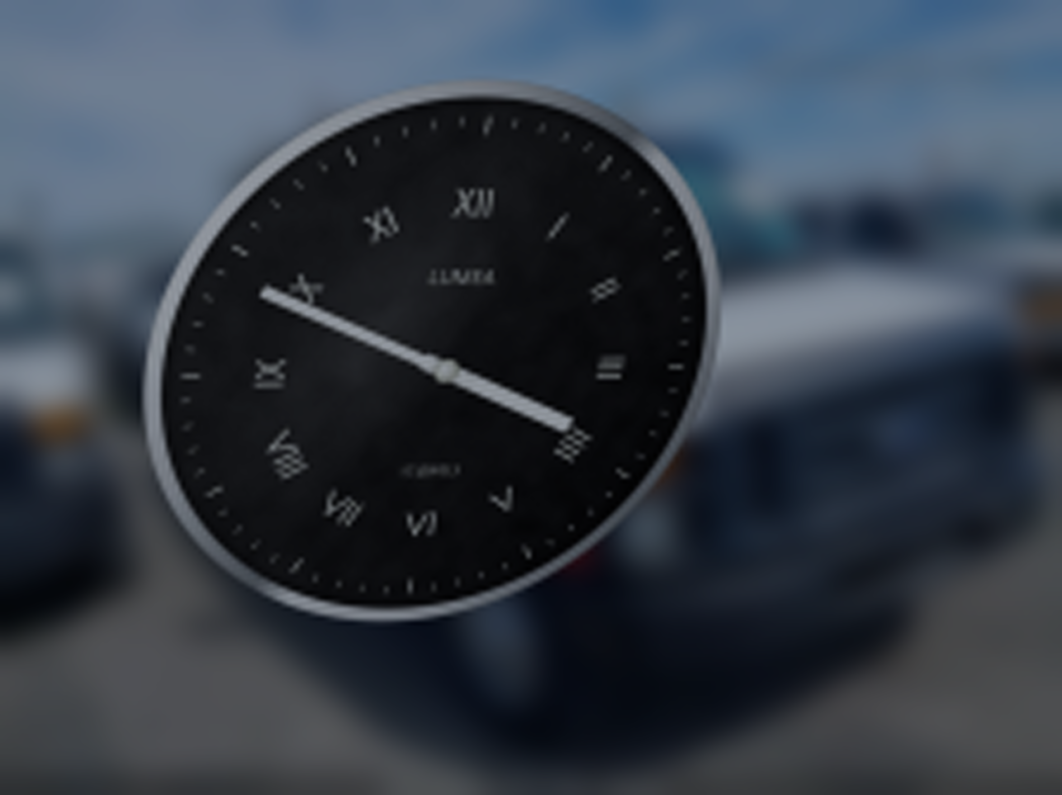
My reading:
3 h 49 min
